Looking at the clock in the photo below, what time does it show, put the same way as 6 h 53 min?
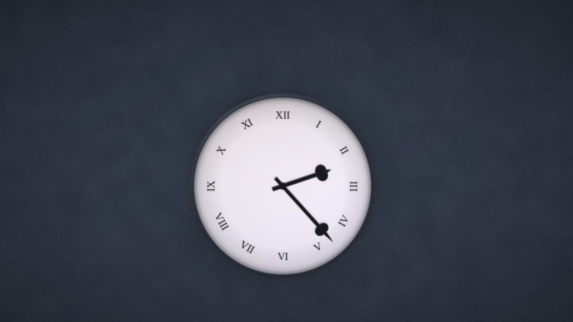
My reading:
2 h 23 min
